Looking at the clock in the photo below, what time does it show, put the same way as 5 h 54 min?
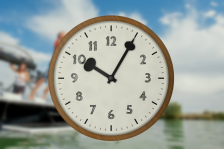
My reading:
10 h 05 min
